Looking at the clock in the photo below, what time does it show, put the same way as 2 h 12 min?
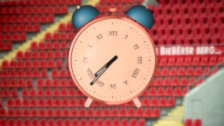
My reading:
7 h 37 min
